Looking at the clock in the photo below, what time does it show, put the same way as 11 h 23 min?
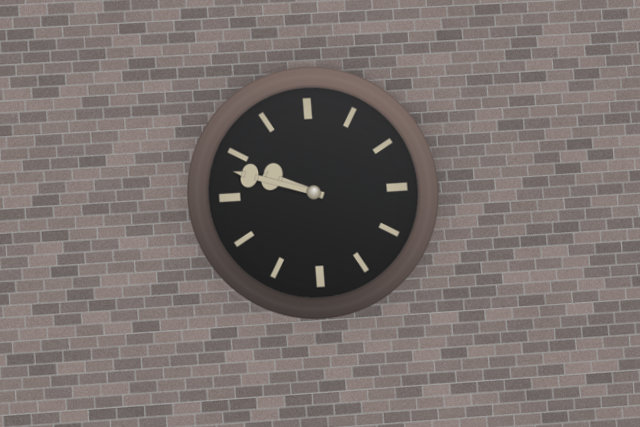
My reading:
9 h 48 min
